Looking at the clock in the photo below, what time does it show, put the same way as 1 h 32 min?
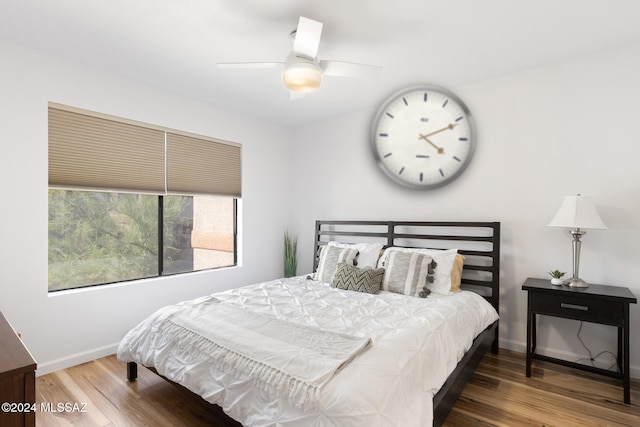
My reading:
4 h 11 min
